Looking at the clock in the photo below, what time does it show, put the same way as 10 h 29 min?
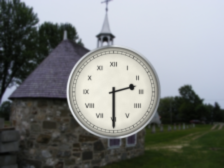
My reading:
2 h 30 min
